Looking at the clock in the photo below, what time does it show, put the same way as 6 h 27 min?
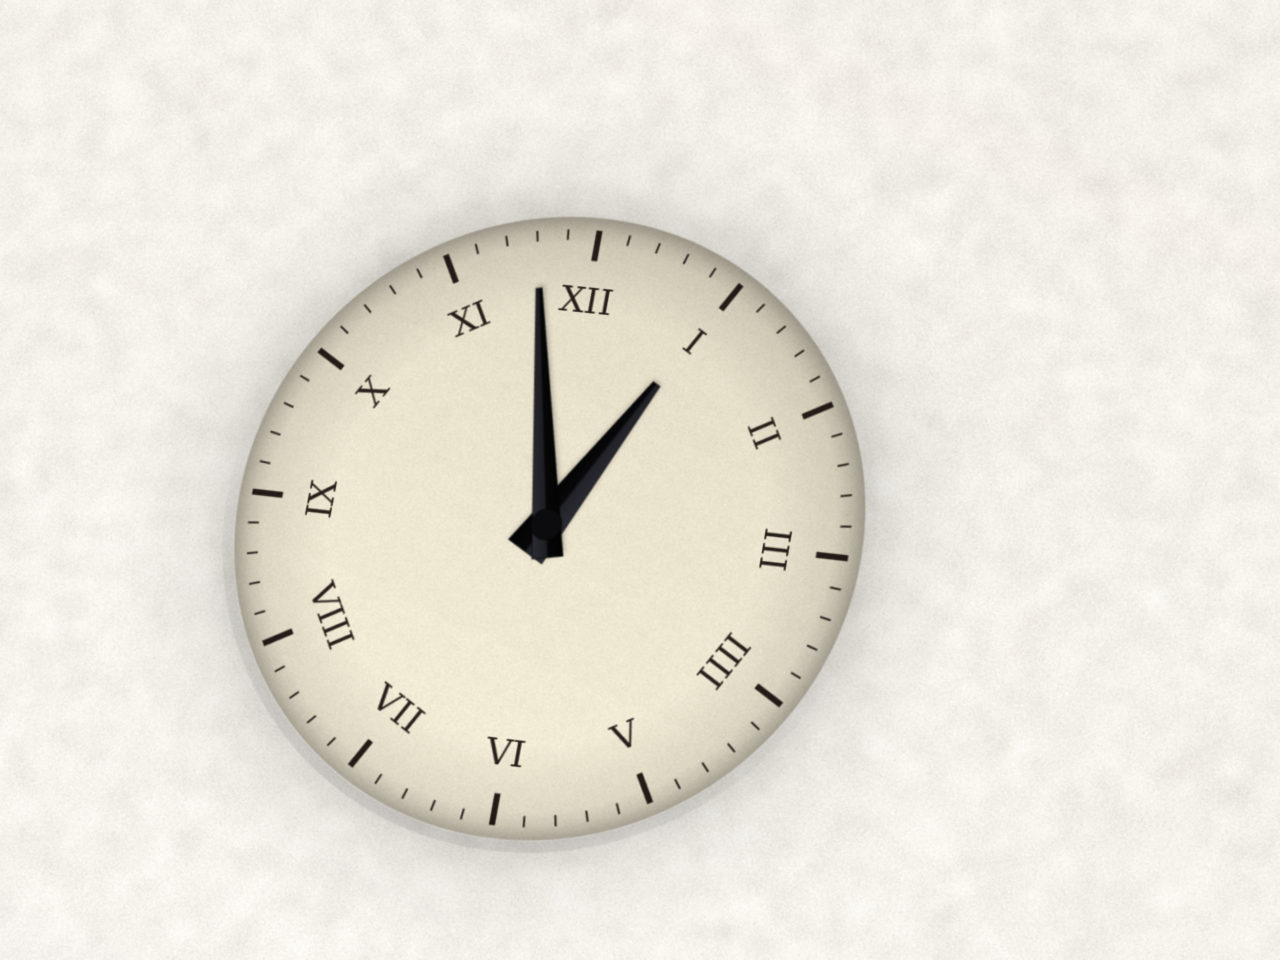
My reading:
12 h 58 min
